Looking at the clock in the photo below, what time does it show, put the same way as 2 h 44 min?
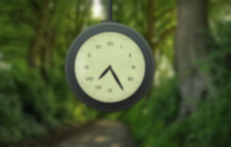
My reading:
7 h 25 min
